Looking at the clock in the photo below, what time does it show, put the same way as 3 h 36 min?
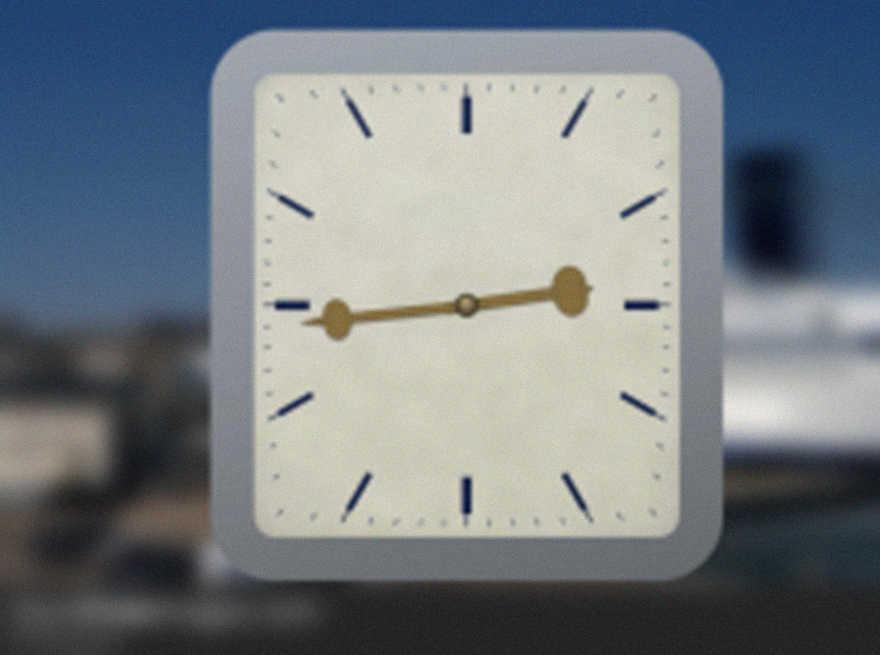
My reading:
2 h 44 min
